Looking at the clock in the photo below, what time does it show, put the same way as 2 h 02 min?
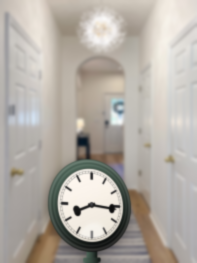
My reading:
8 h 16 min
